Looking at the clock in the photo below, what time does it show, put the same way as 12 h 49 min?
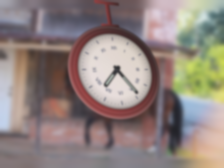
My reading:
7 h 24 min
